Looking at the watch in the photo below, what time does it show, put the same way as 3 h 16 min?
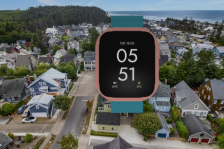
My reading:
5 h 51 min
